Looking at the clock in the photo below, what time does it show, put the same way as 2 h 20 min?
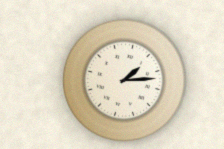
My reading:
1 h 12 min
